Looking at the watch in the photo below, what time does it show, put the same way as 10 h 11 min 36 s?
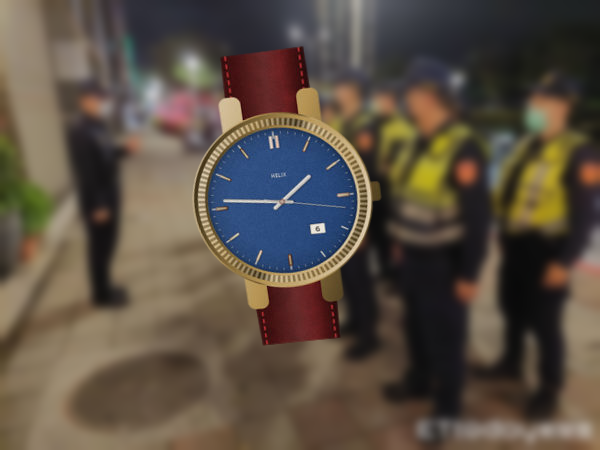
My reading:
1 h 46 min 17 s
